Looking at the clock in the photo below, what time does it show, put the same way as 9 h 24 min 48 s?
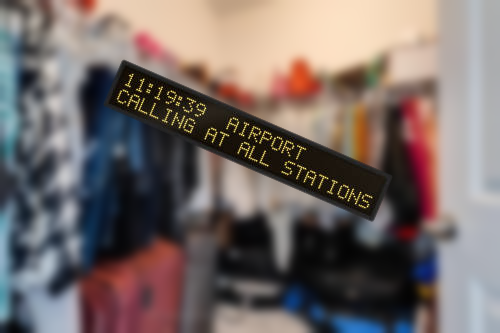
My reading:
11 h 19 min 39 s
